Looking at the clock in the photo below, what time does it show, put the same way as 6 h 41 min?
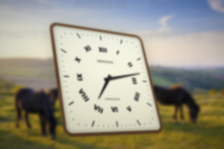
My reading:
7 h 13 min
